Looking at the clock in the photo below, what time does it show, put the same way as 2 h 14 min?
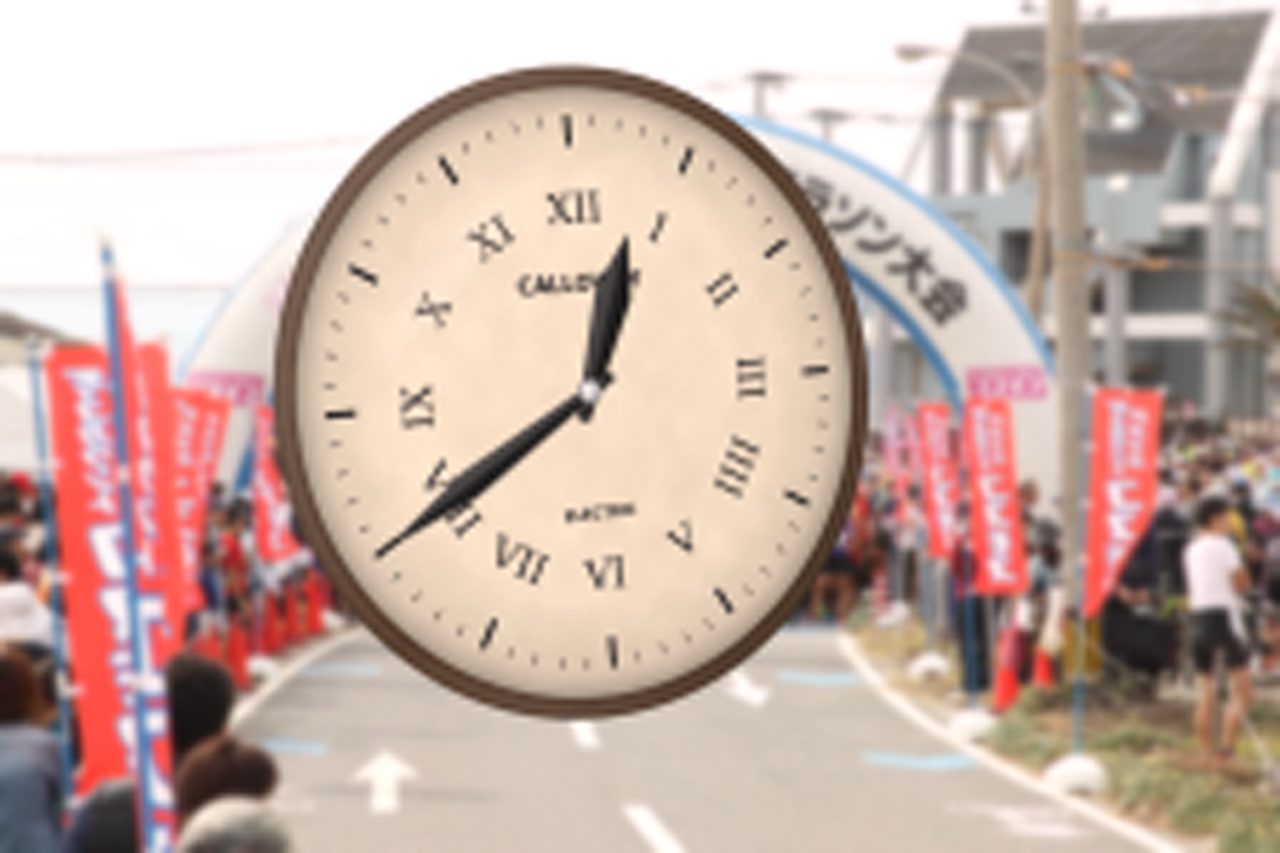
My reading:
12 h 40 min
